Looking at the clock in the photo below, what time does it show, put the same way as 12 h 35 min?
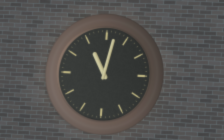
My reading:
11 h 02 min
